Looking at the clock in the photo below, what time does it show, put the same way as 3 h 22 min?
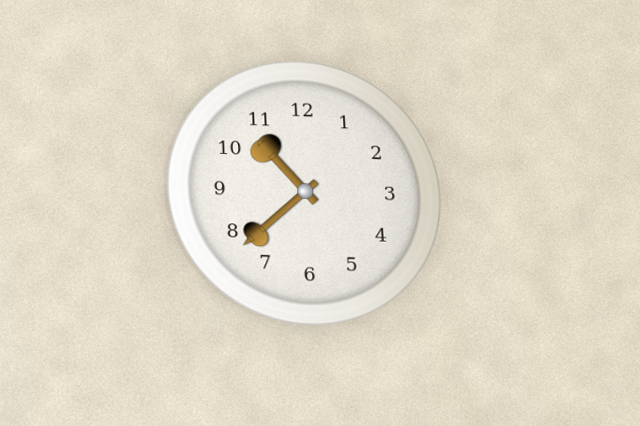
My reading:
10 h 38 min
